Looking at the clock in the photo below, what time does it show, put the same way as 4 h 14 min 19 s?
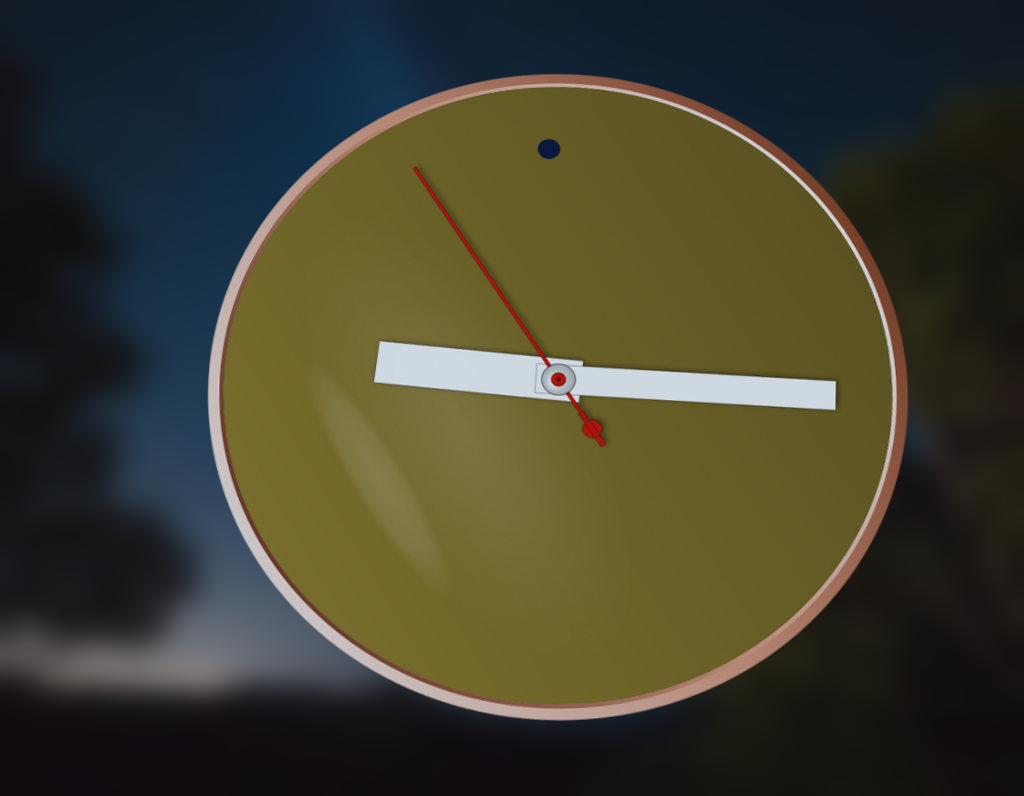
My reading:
9 h 15 min 55 s
